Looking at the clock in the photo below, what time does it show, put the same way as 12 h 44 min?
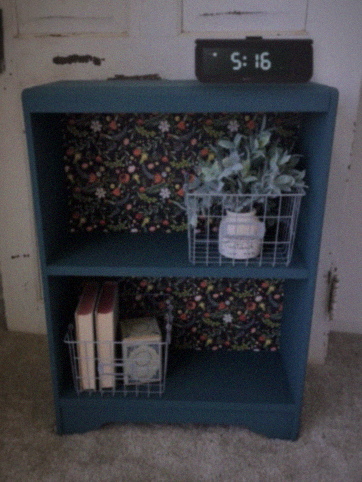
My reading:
5 h 16 min
